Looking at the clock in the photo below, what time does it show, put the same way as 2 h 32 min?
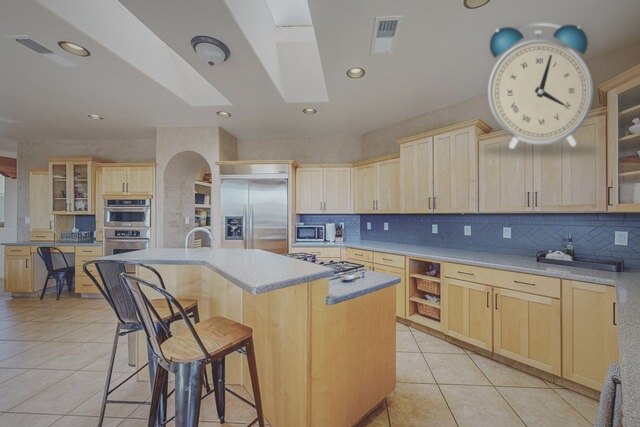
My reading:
4 h 03 min
